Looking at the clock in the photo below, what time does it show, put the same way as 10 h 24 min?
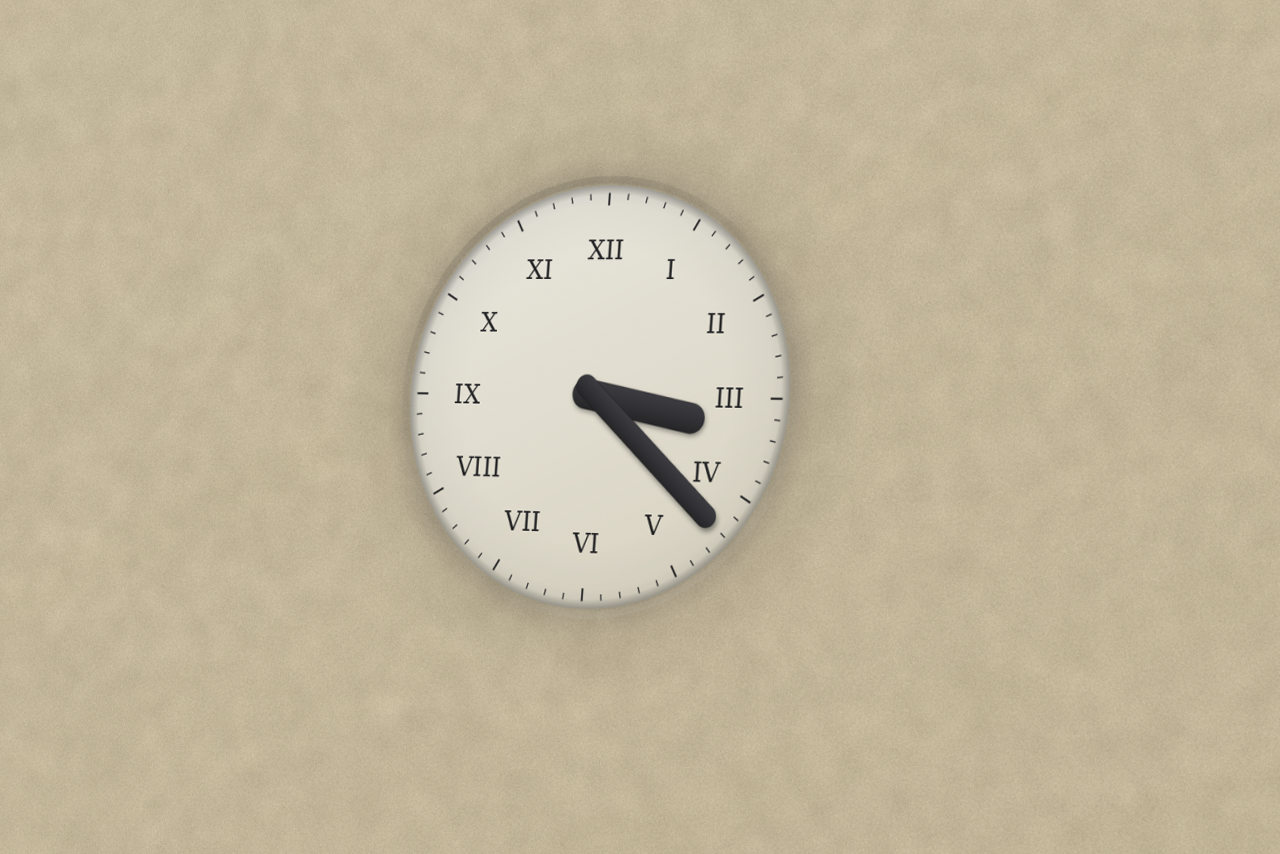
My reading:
3 h 22 min
